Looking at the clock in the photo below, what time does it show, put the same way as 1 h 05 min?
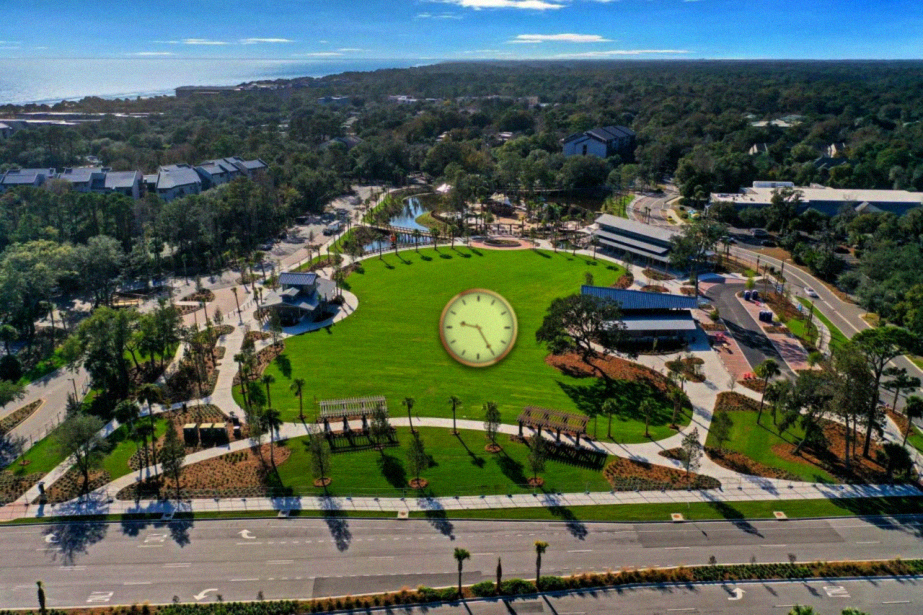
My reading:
9 h 25 min
